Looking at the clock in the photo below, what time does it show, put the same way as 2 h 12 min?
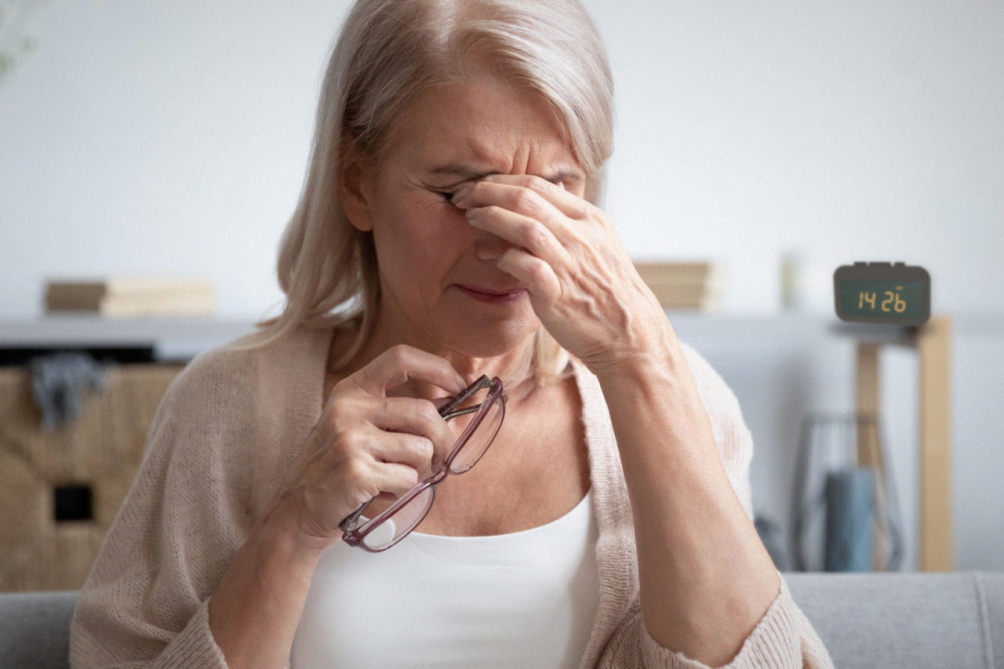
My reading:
14 h 26 min
